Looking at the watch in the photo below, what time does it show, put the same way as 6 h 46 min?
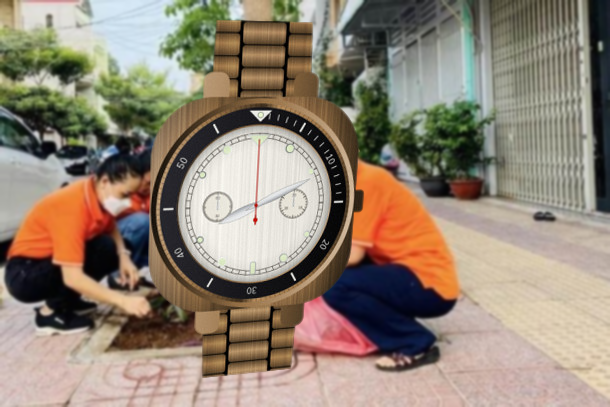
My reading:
8 h 11 min
